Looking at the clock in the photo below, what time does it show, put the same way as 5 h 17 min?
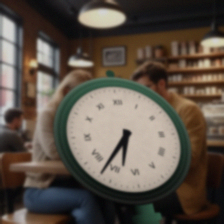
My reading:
6 h 37 min
